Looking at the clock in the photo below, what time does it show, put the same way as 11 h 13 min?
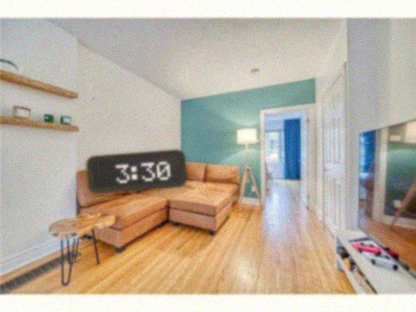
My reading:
3 h 30 min
